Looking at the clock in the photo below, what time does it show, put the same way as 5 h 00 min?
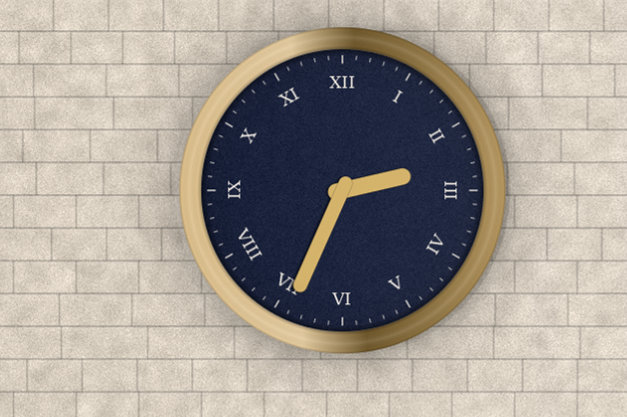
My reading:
2 h 34 min
